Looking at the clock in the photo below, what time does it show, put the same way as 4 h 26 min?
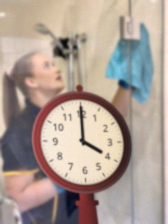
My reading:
4 h 00 min
